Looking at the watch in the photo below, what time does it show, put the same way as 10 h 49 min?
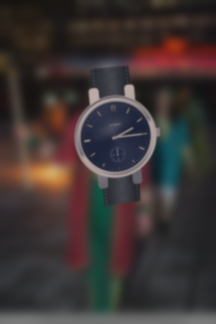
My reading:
2 h 15 min
